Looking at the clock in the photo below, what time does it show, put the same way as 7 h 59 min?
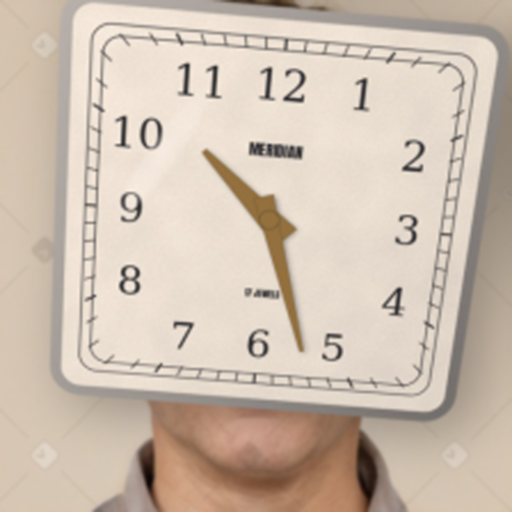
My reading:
10 h 27 min
